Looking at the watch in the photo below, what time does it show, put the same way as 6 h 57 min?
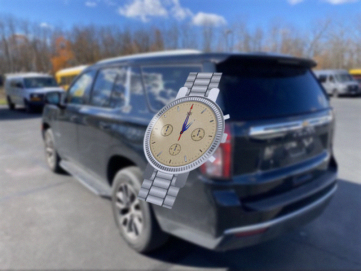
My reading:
1 h 00 min
